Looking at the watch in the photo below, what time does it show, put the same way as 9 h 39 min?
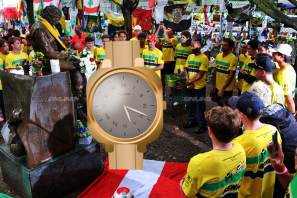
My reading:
5 h 19 min
